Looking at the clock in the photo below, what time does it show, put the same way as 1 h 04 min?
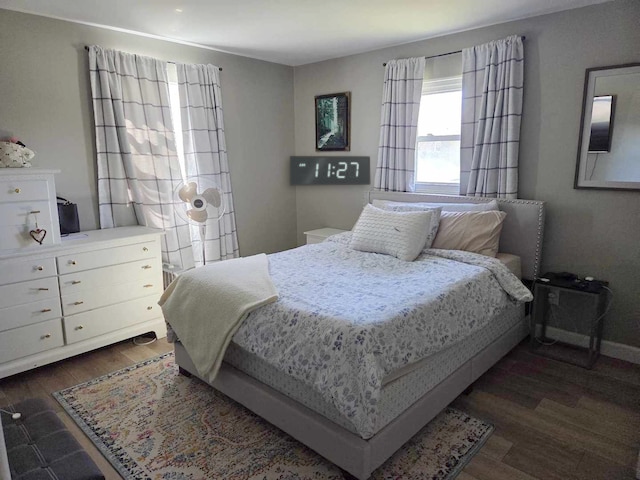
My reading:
11 h 27 min
